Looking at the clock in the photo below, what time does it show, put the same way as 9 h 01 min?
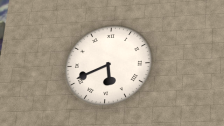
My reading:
5 h 41 min
